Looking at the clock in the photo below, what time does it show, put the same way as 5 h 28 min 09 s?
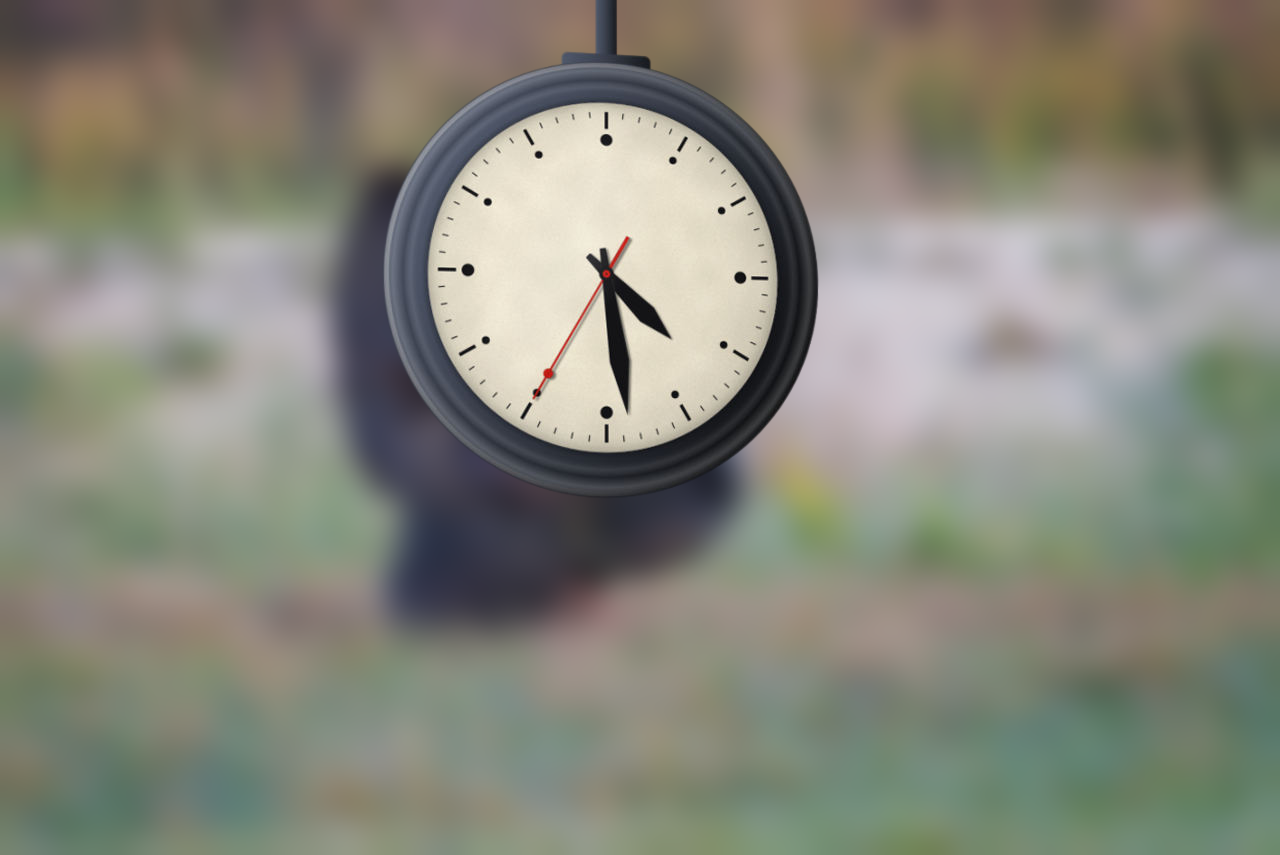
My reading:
4 h 28 min 35 s
